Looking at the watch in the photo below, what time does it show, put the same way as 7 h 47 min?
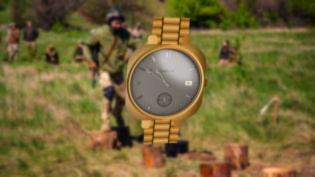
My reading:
10 h 51 min
